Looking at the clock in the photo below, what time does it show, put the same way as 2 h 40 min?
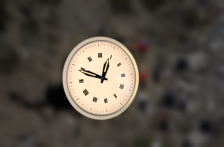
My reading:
12 h 49 min
